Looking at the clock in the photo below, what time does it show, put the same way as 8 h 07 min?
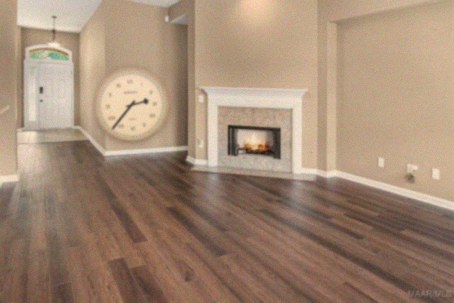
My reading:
2 h 37 min
